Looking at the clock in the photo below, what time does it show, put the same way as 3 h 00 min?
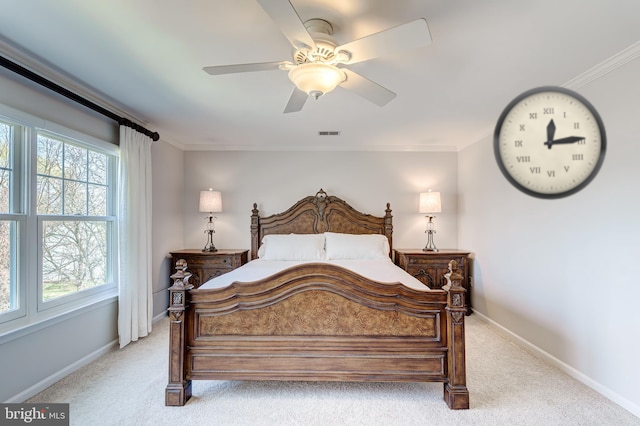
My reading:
12 h 14 min
